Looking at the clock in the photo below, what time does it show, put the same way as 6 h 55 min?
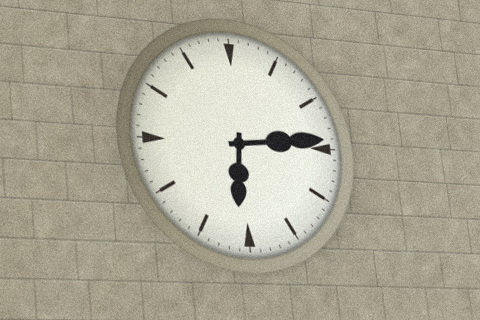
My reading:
6 h 14 min
